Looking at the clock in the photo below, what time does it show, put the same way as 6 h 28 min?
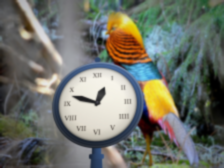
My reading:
12 h 48 min
